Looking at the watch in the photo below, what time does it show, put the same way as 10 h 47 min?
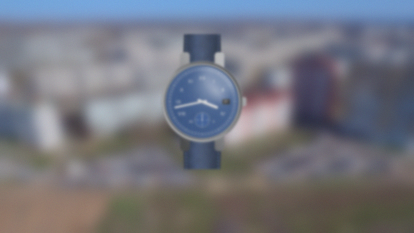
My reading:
3 h 43 min
